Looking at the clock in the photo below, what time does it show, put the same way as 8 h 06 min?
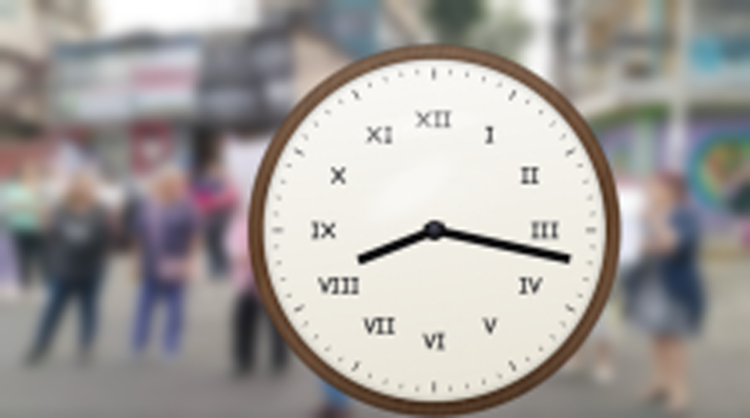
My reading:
8 h 17 min
